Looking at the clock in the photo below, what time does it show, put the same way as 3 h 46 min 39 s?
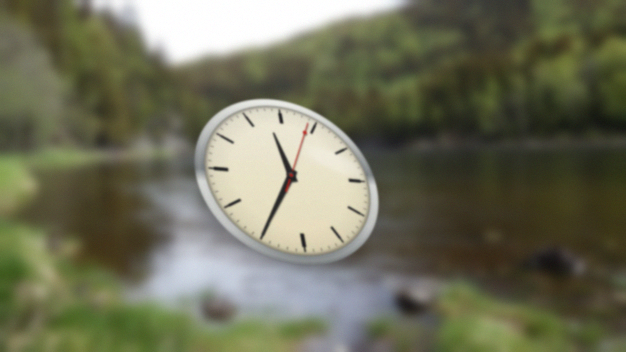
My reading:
11 h 35 min 04 s
